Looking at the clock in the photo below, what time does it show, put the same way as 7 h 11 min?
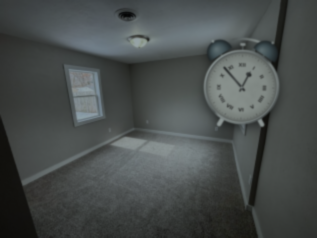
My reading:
12 h 53 min
